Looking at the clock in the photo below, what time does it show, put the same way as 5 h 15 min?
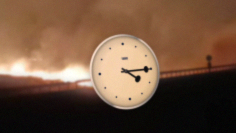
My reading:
4 h 15 min
